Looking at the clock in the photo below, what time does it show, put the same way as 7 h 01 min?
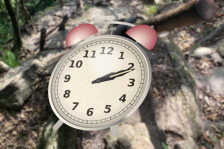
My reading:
2 h 11 min
